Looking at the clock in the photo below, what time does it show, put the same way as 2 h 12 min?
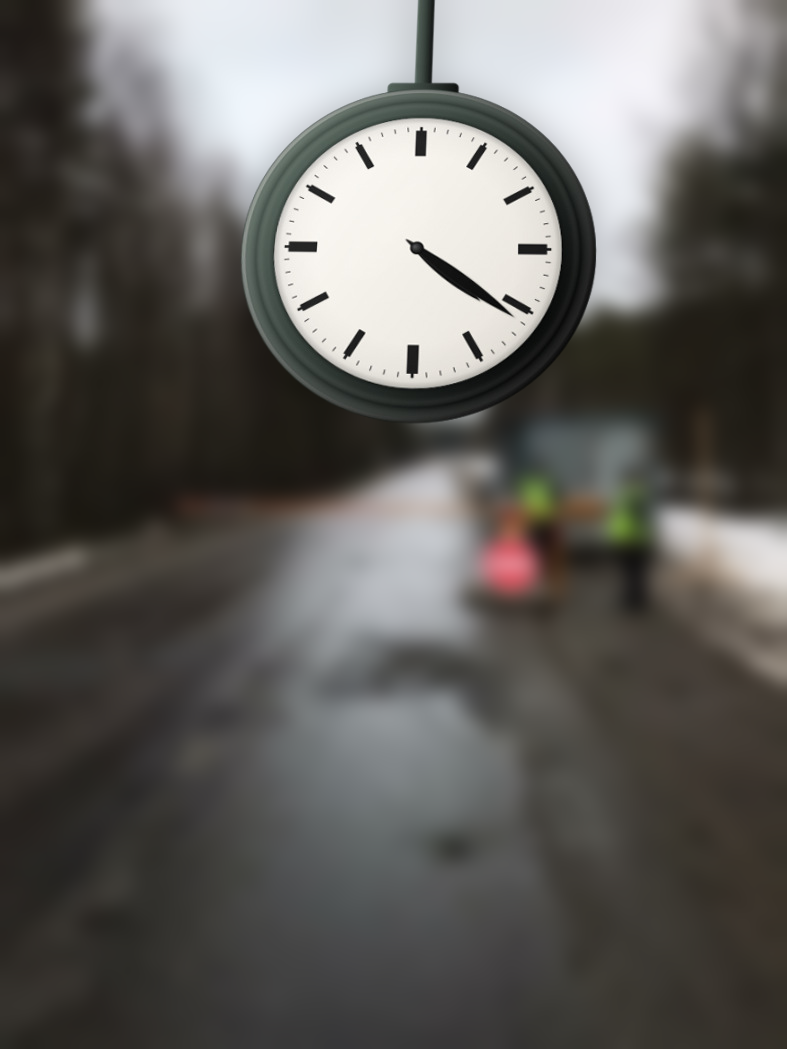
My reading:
4 h 21 min
